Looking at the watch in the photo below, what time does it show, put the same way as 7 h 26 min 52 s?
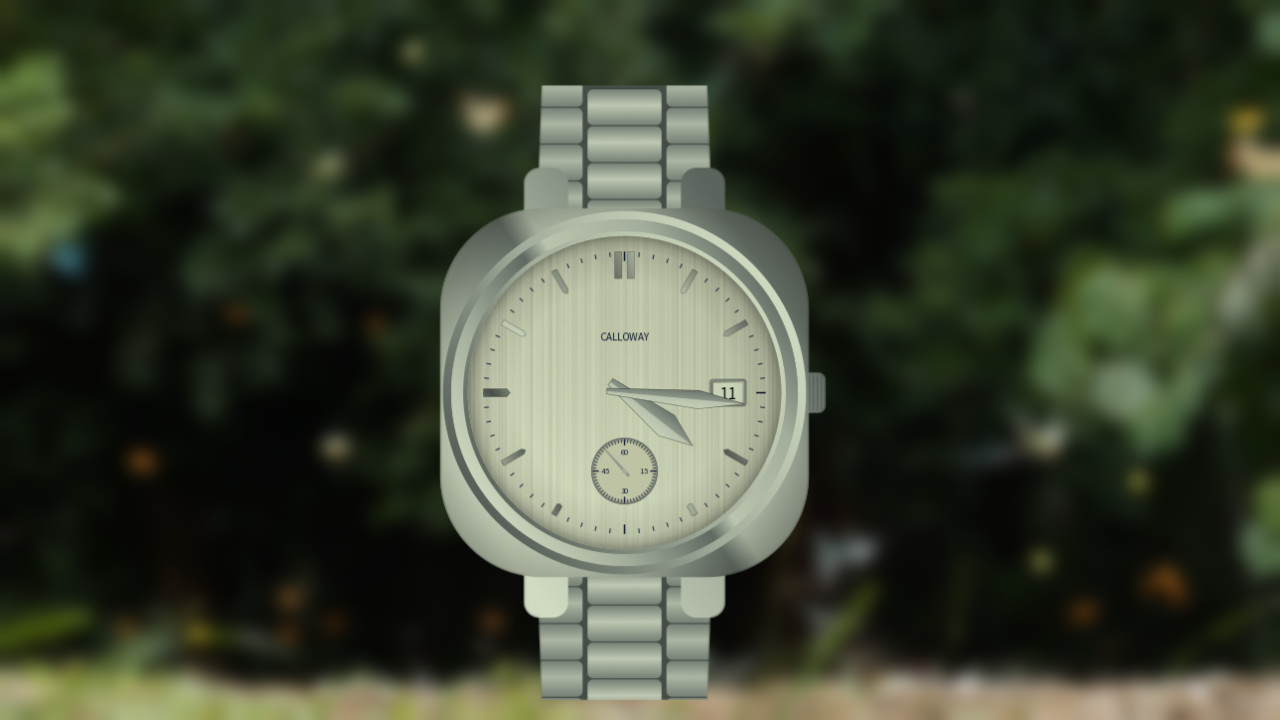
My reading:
4 h 15 min 53 s
